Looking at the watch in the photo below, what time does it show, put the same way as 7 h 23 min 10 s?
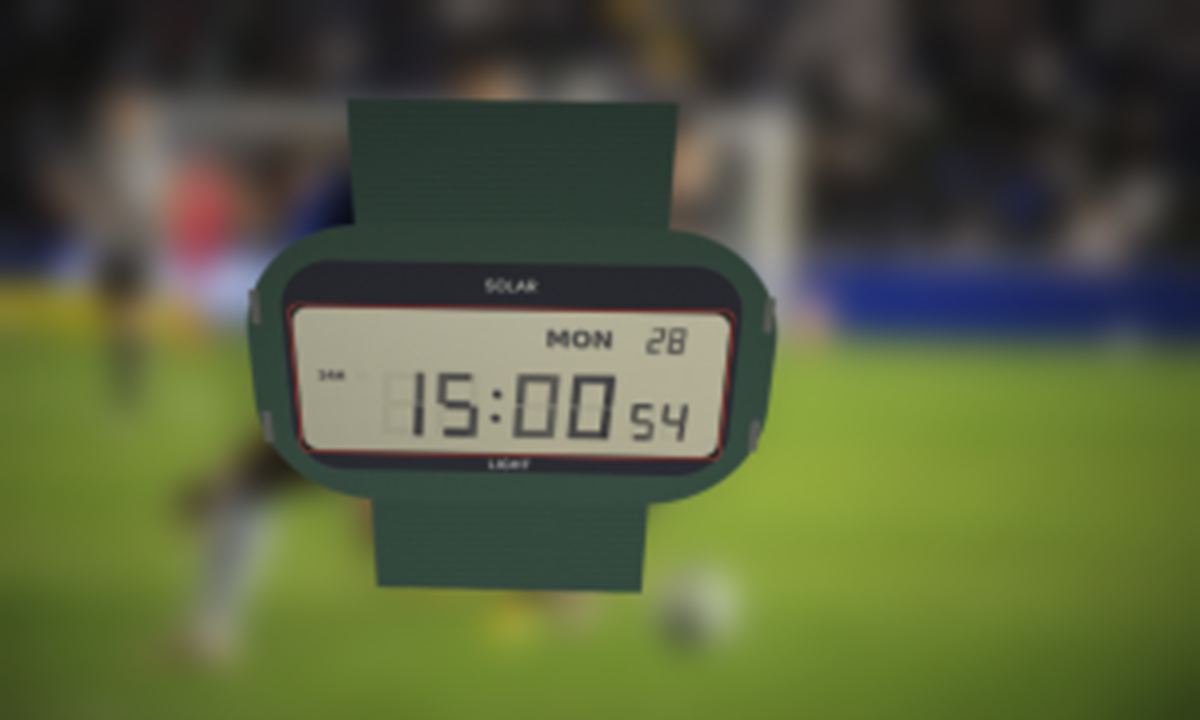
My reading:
15 h 00 min 54 s
